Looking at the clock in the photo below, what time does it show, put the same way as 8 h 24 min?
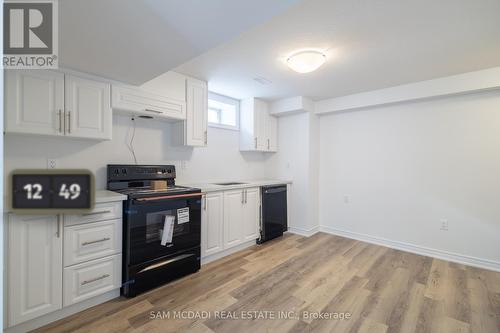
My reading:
12 h 49 min
